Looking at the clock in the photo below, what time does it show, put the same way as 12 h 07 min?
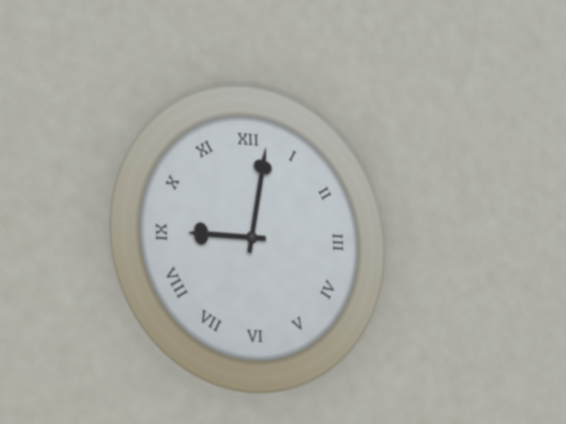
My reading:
9 h 02 min
